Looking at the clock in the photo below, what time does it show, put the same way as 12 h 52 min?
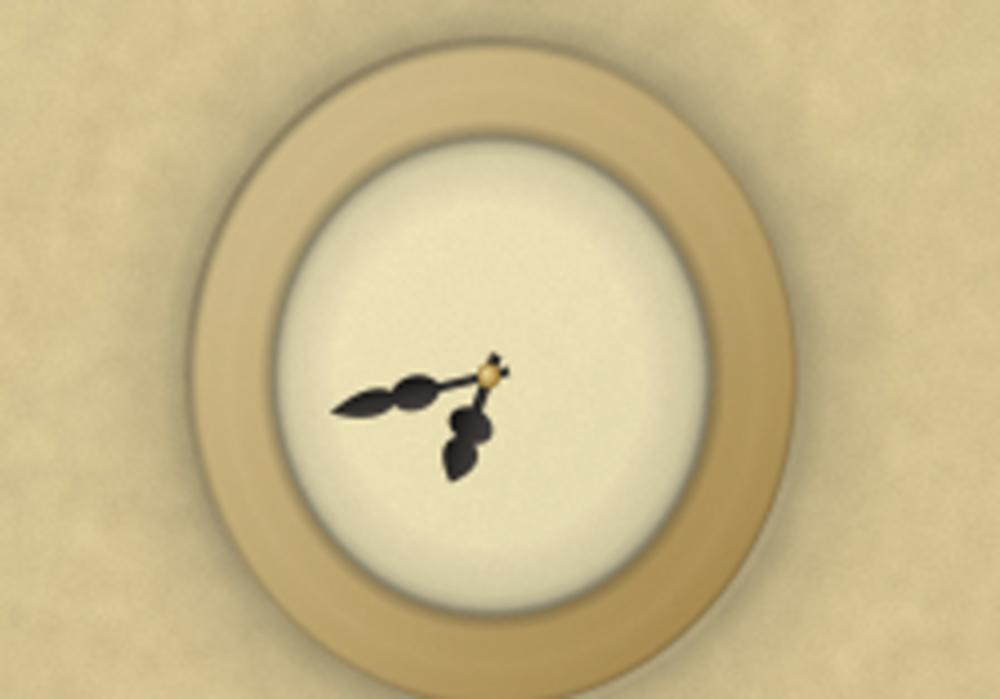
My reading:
6 h 43 min
